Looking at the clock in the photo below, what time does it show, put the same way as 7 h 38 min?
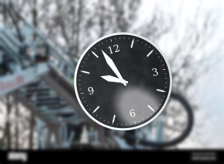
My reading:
9 h 57 min
